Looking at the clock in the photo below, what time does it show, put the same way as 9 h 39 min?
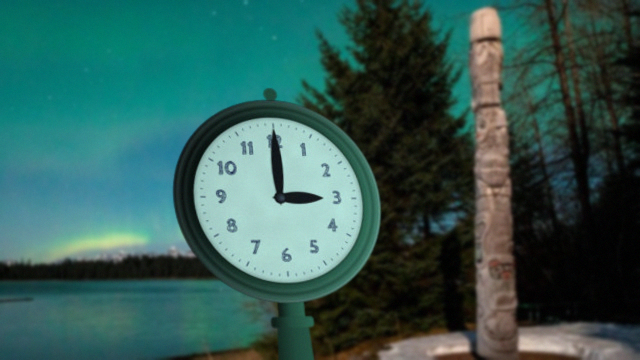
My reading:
3 h 00 min
